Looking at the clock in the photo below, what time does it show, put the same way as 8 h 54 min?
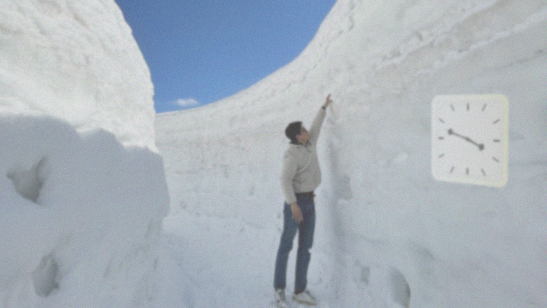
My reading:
3 h 48 min
